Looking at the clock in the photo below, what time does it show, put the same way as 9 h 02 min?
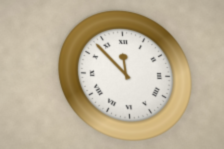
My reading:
11 h 53 min
